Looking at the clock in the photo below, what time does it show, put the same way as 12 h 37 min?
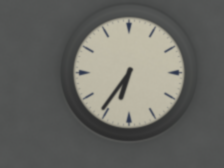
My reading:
6 h 36 min
